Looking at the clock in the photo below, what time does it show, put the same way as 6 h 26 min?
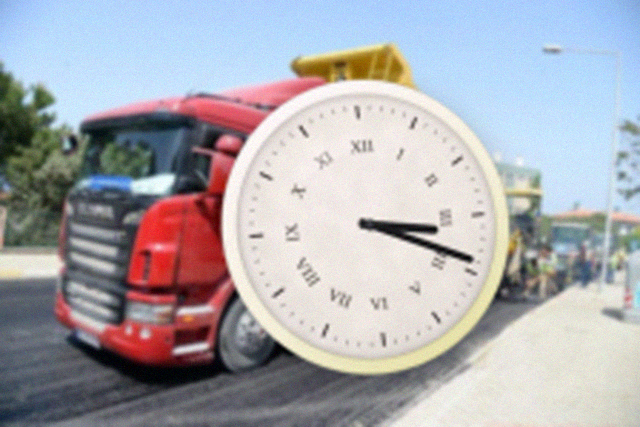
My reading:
3 h 19 min
